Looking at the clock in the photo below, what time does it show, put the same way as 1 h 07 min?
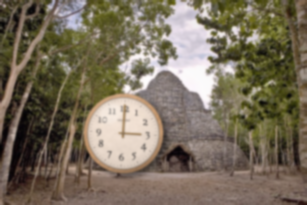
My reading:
3 h 00 min
